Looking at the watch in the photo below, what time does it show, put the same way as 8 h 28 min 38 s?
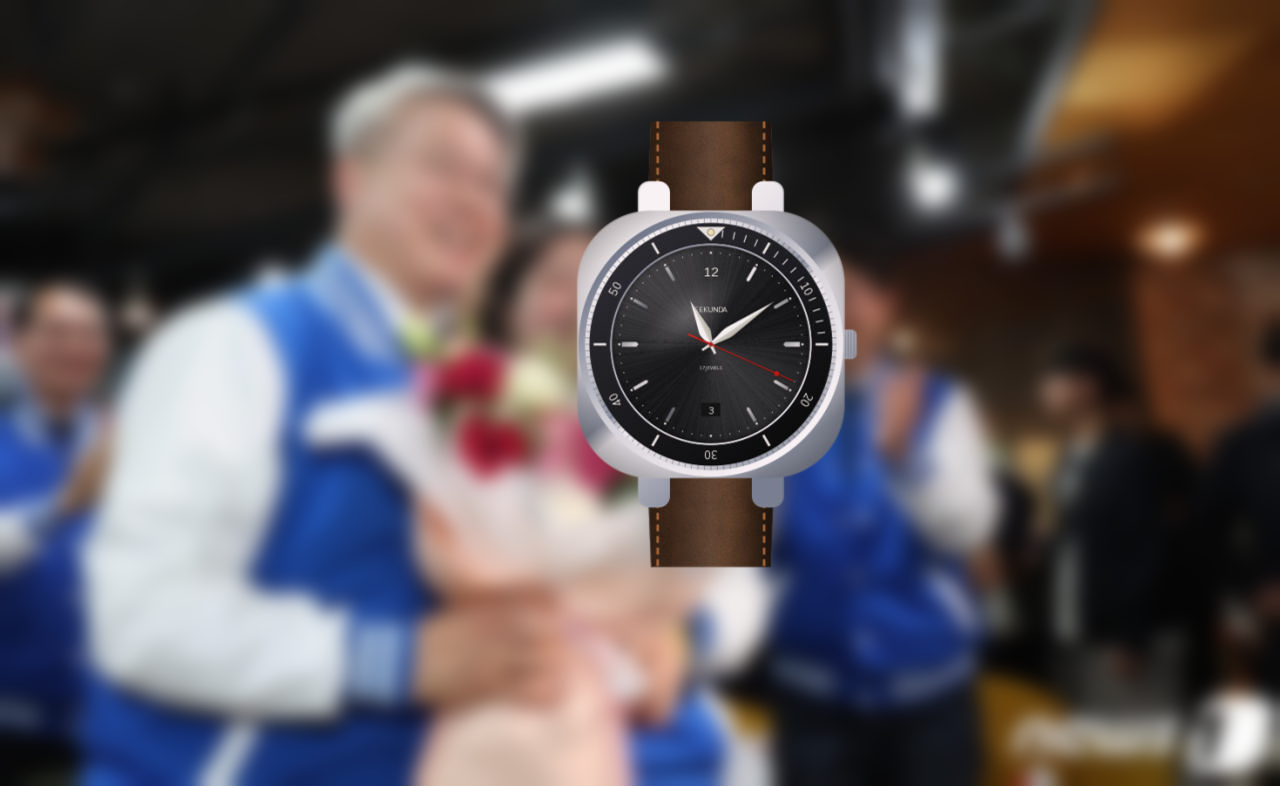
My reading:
11 h 09 min 19 s
